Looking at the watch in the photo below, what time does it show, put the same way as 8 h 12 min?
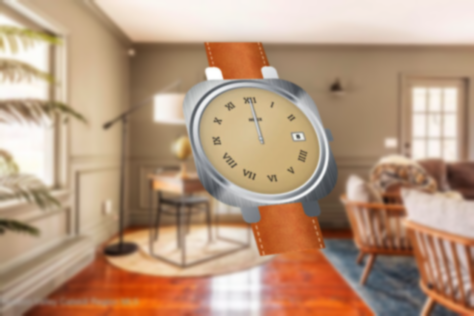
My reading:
12 h 00 min
